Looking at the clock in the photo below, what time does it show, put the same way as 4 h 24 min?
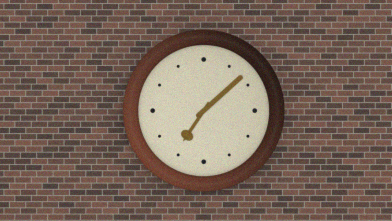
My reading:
7 h 08 min
